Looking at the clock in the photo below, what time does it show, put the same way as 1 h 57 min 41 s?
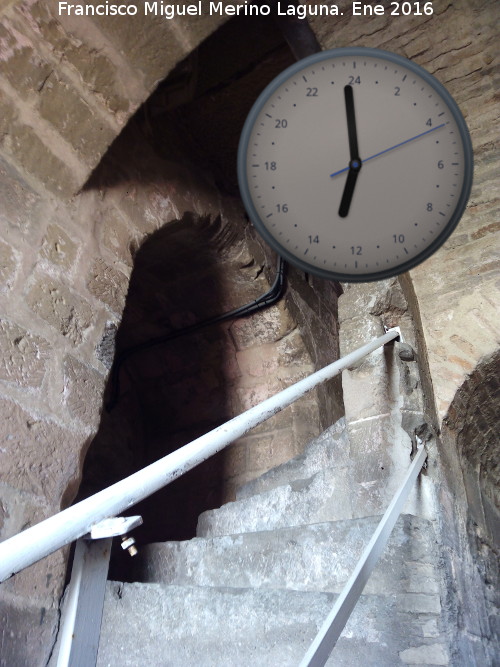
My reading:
12 h 59 min 11 s
